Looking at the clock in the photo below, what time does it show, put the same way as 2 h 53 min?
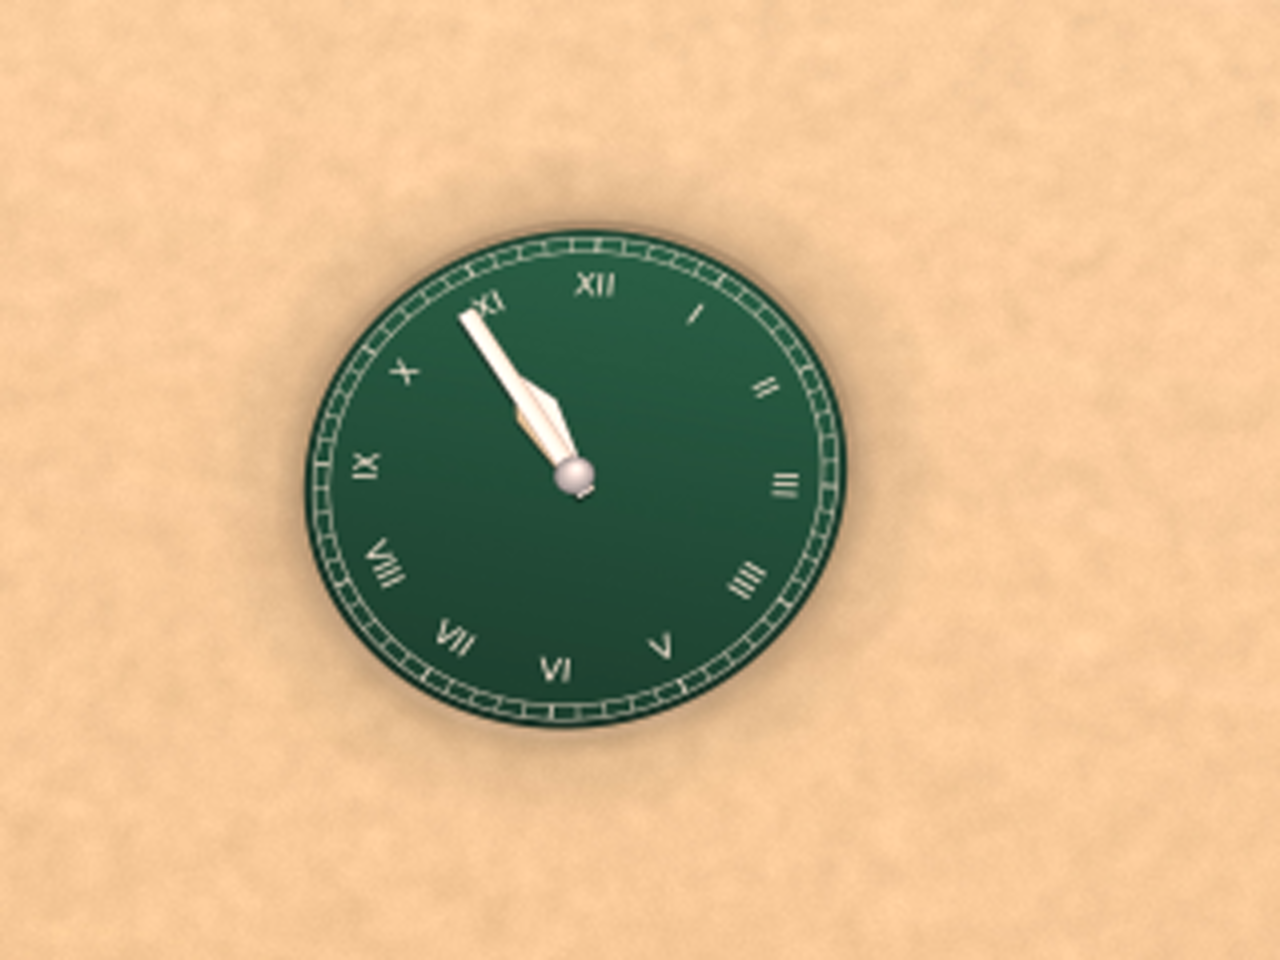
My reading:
10 h 54 min
